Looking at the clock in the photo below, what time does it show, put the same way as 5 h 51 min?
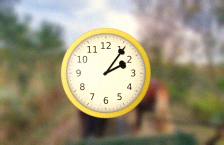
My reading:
2 h 06 min
